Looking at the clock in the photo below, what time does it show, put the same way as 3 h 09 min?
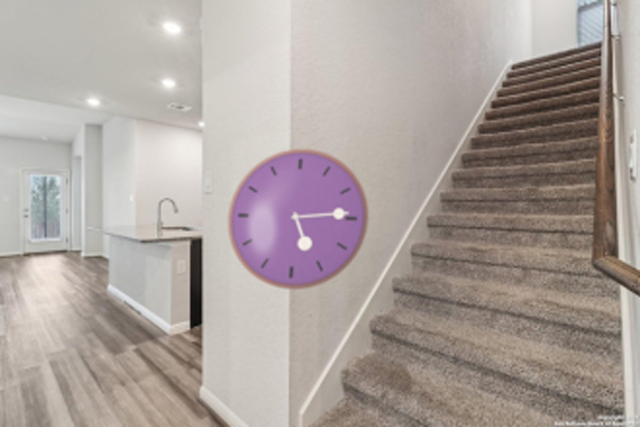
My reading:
5 h 14 min
